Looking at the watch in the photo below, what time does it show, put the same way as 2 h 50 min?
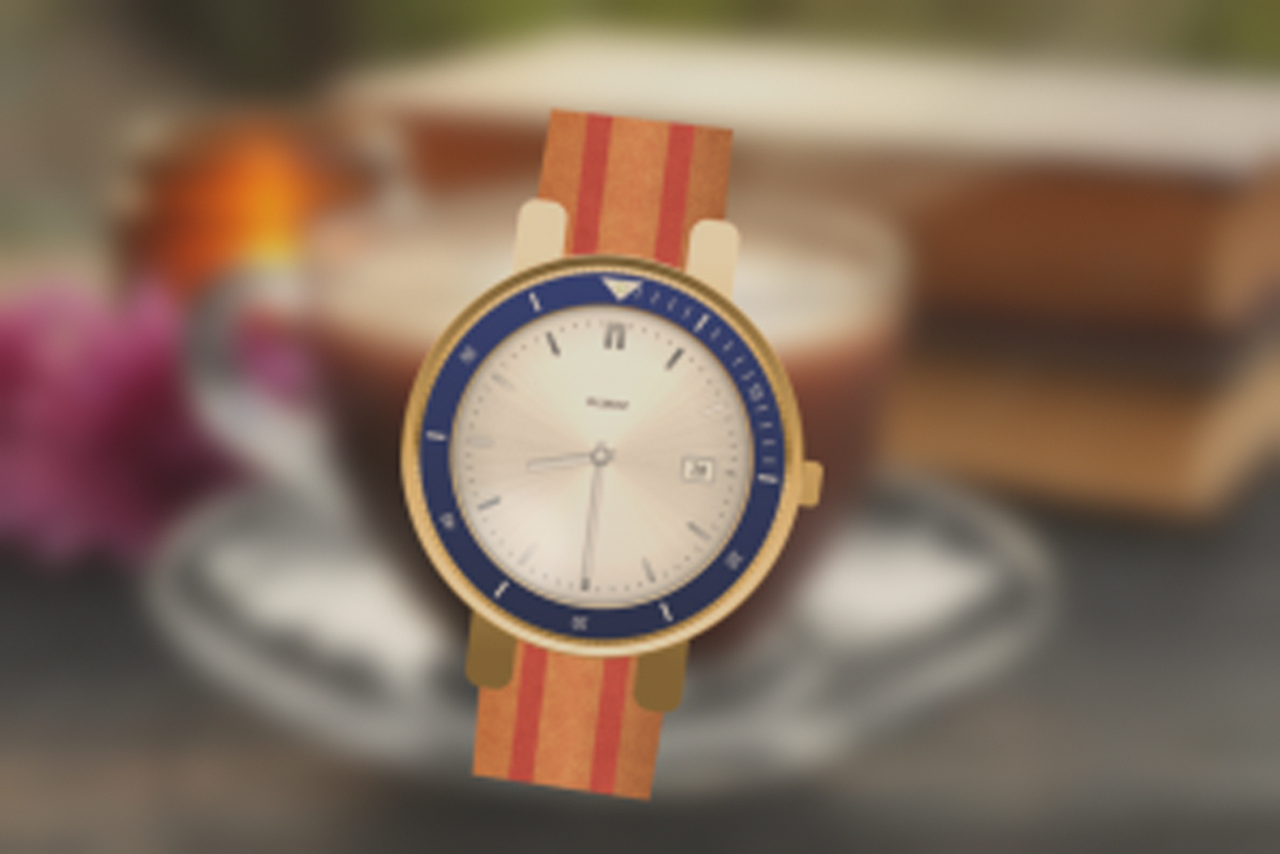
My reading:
8 h 30 min
